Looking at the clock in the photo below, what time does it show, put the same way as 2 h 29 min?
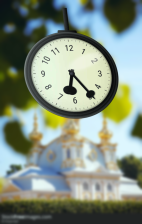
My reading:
6 h 24 min
